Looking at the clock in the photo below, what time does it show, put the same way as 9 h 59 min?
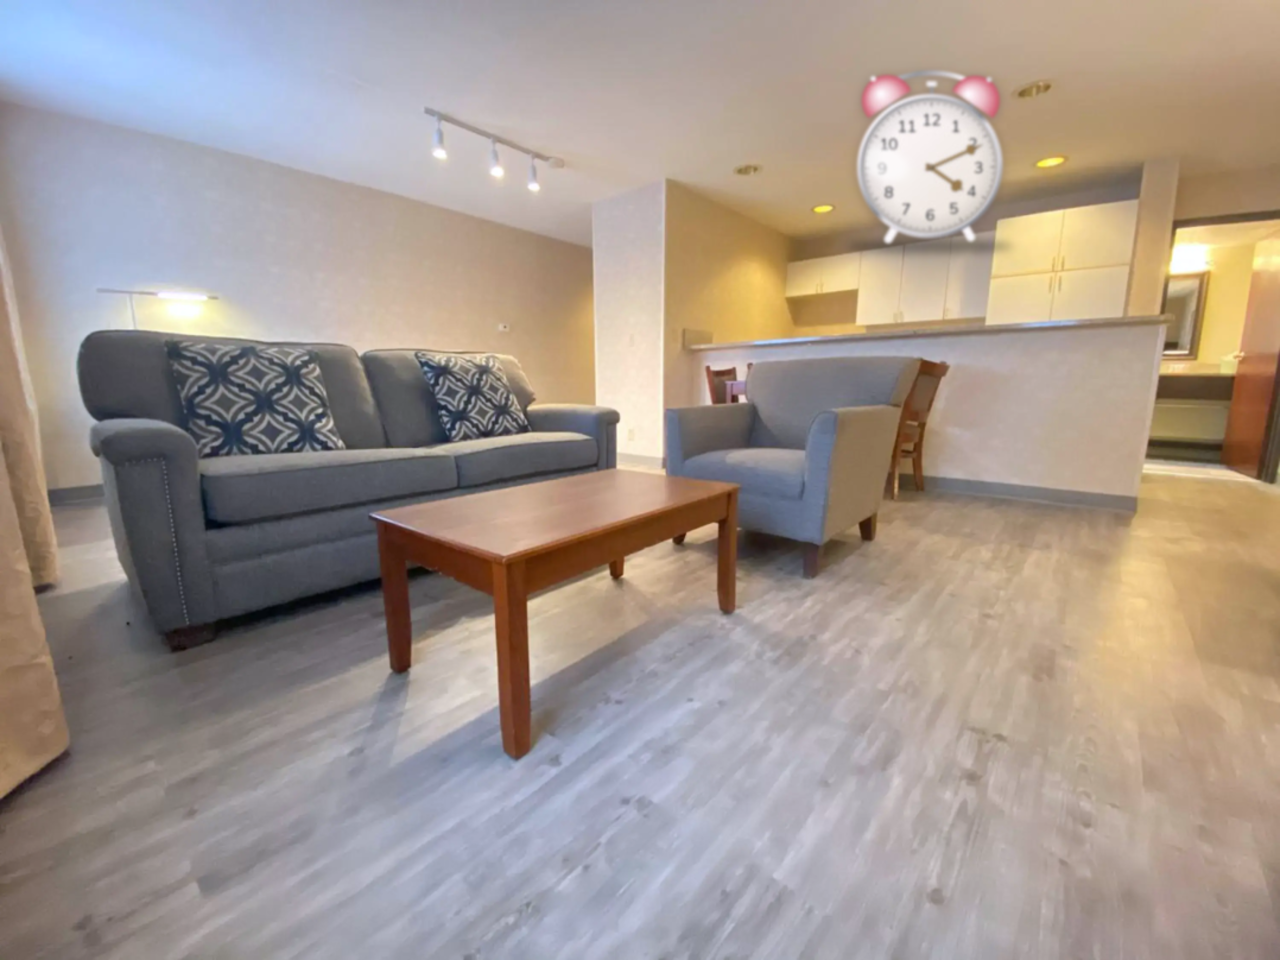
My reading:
4 h 11 min
